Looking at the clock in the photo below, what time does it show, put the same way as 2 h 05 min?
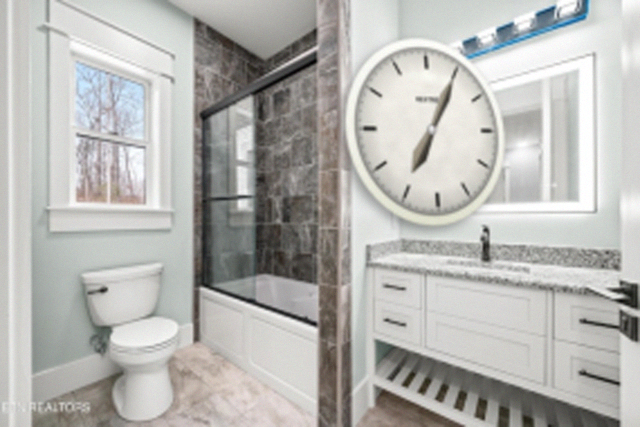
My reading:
7 h 05 min
